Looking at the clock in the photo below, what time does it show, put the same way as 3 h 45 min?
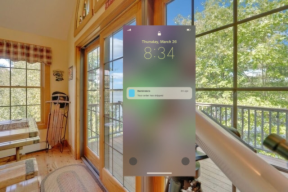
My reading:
8 h 34 min
